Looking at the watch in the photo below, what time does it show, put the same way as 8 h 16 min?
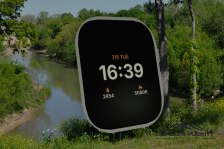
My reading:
16 h 39 min
